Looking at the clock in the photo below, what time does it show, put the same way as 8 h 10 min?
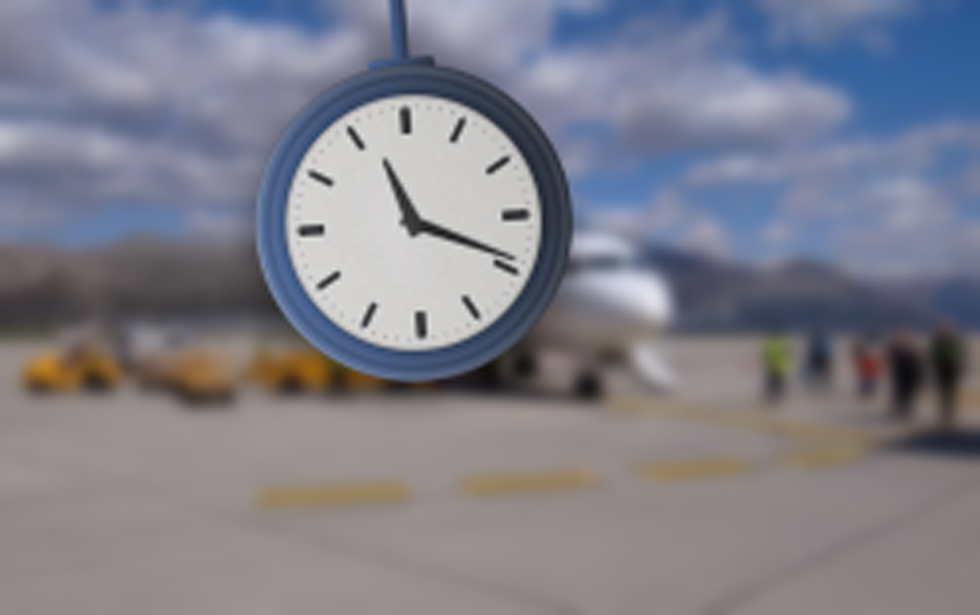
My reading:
11 h 19 min
